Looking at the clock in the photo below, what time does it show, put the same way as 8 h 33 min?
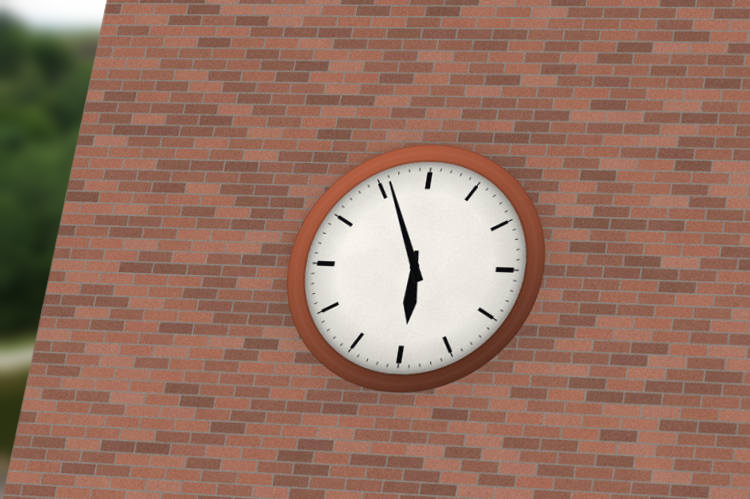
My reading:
5 h 56 min
